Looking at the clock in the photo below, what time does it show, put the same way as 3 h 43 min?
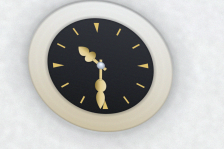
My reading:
10 h 31 min
